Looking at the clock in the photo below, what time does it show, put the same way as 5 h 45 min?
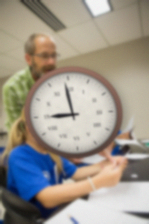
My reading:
8 h 59 min
